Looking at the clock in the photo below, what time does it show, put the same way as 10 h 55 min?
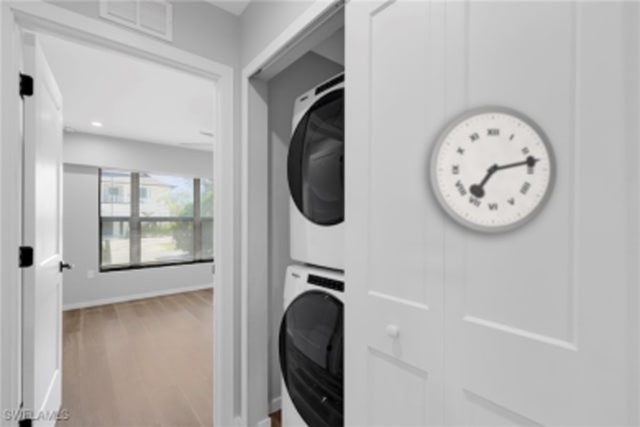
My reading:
7 h 13 min
